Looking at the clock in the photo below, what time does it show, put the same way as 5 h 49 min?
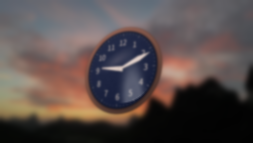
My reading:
9 h 11 min
